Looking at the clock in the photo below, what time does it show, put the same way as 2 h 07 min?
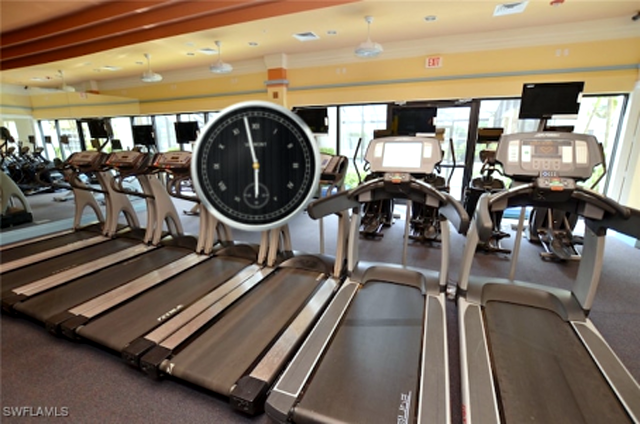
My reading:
5 h 58 min
